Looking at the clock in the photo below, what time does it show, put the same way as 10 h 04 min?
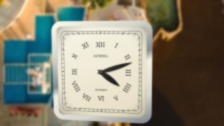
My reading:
4 h 12 min
